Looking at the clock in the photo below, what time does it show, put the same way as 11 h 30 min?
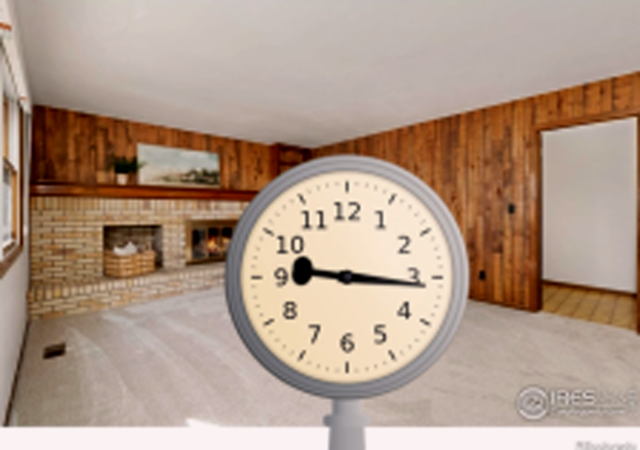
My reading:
9 h 16 min
